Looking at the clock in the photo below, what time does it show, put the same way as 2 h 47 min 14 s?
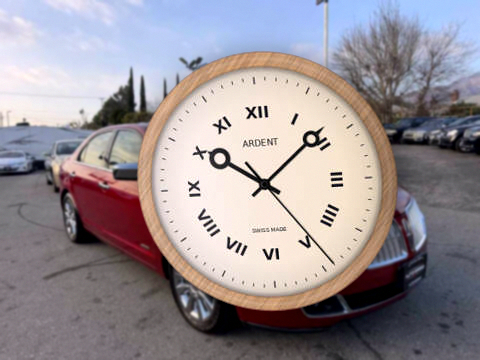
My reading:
10 h 08 min 24 s
